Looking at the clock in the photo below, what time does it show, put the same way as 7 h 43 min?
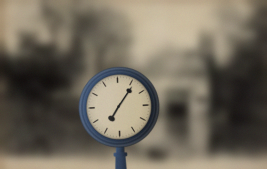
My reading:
7 h 06 min
